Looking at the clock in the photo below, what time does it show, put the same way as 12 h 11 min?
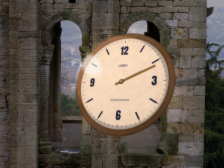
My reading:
2 h 11 min
